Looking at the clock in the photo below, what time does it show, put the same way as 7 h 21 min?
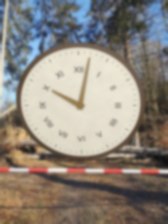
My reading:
10 h 02 min
